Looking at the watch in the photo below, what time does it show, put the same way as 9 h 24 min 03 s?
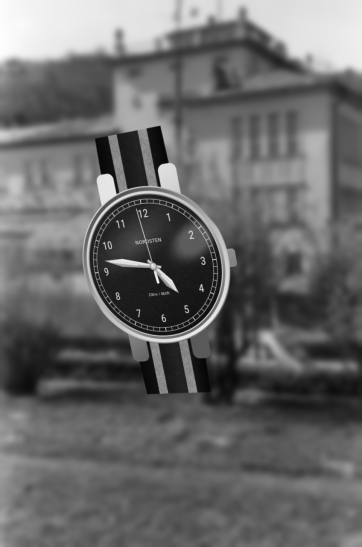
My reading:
4 h 46 min 59 s
